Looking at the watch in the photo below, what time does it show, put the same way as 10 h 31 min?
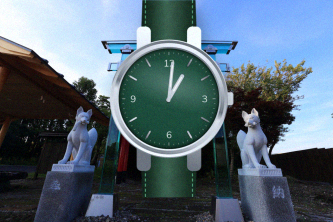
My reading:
1 h 01 min
